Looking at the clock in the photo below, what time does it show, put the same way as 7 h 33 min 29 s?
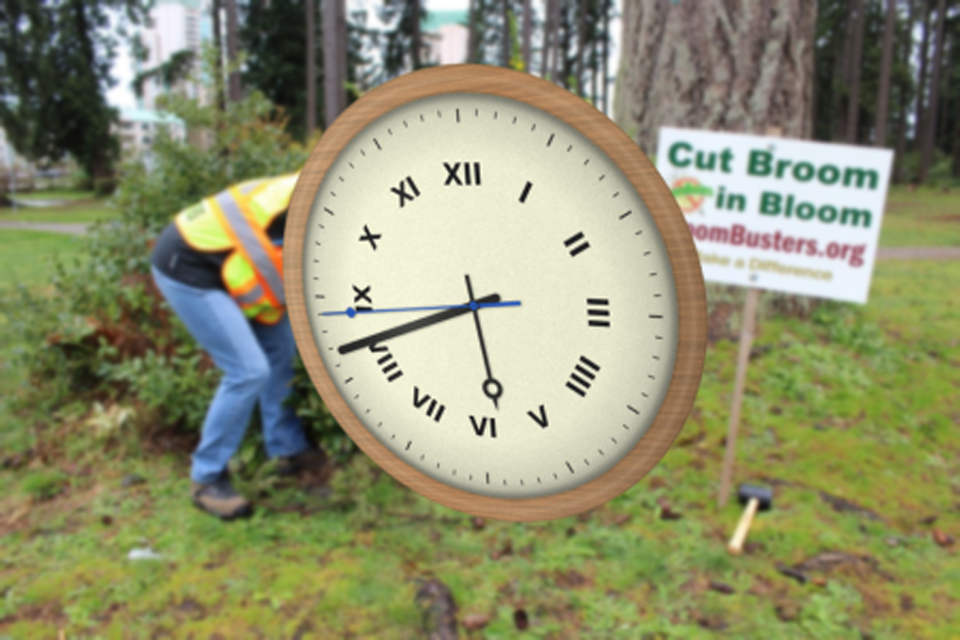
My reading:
5 h 41 min 44 s
